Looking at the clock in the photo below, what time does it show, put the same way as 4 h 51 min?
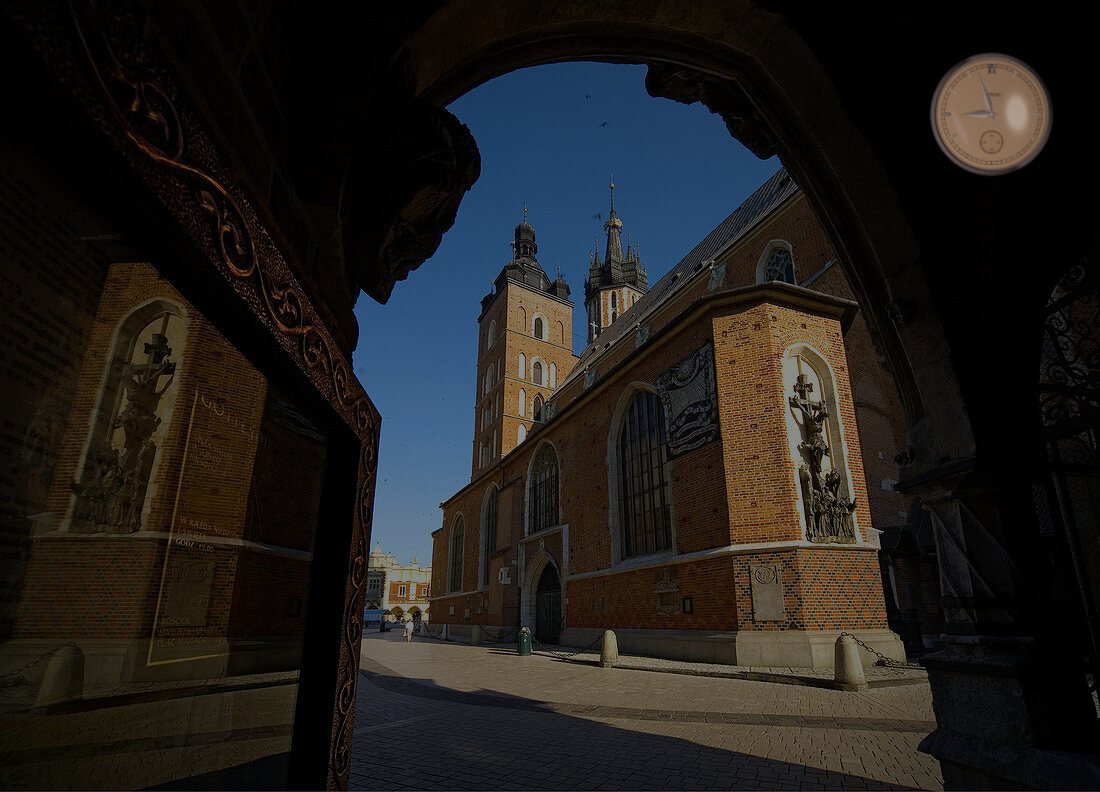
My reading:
8 h 57 min
